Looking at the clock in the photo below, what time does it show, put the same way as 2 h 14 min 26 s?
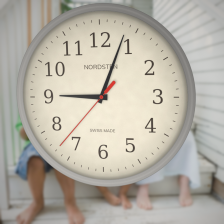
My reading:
9 h 03 min 37 s
